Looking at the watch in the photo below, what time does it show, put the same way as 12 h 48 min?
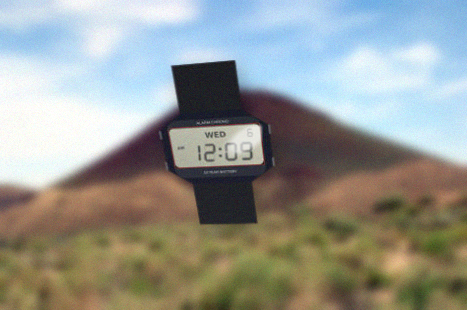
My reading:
12 h 09 min
